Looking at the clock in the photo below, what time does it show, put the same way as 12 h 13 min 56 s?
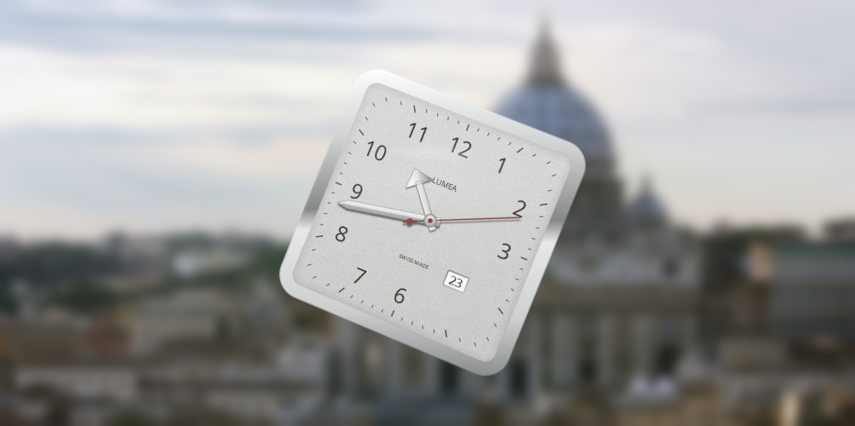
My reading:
10 h 43 min 11 s
